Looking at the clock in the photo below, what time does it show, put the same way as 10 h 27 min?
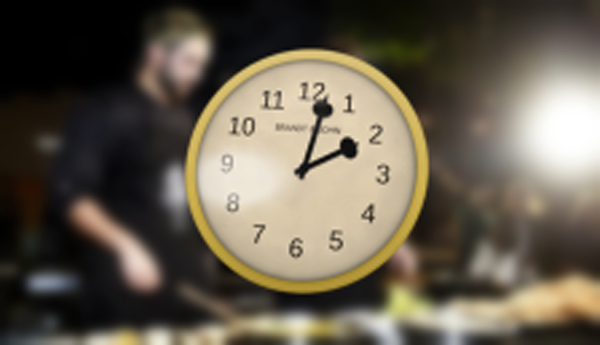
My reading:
2 h 02 min
